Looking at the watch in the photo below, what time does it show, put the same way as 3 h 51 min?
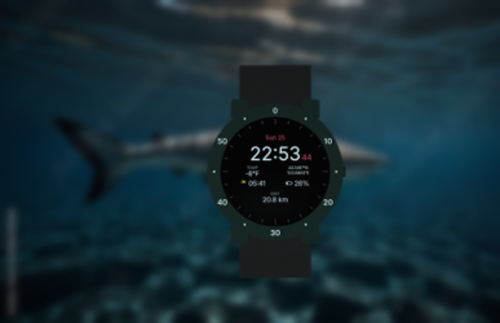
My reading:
22 h 53 min
